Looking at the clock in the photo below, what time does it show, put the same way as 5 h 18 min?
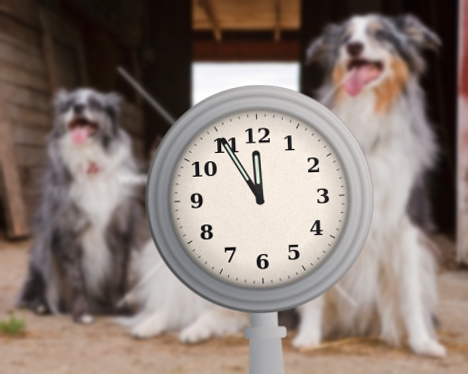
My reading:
11 h 55 min
